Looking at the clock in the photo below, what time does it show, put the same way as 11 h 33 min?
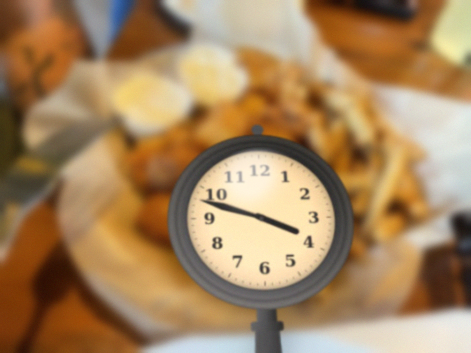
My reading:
3 h 48 min
